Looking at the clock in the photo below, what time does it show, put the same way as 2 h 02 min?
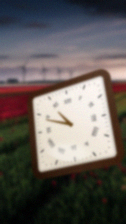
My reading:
10 h 49 min
